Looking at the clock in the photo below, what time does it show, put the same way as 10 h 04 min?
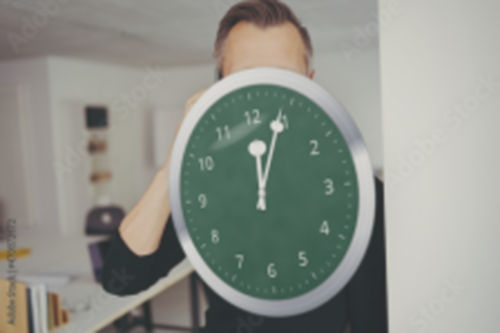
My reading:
12 h 04 min
